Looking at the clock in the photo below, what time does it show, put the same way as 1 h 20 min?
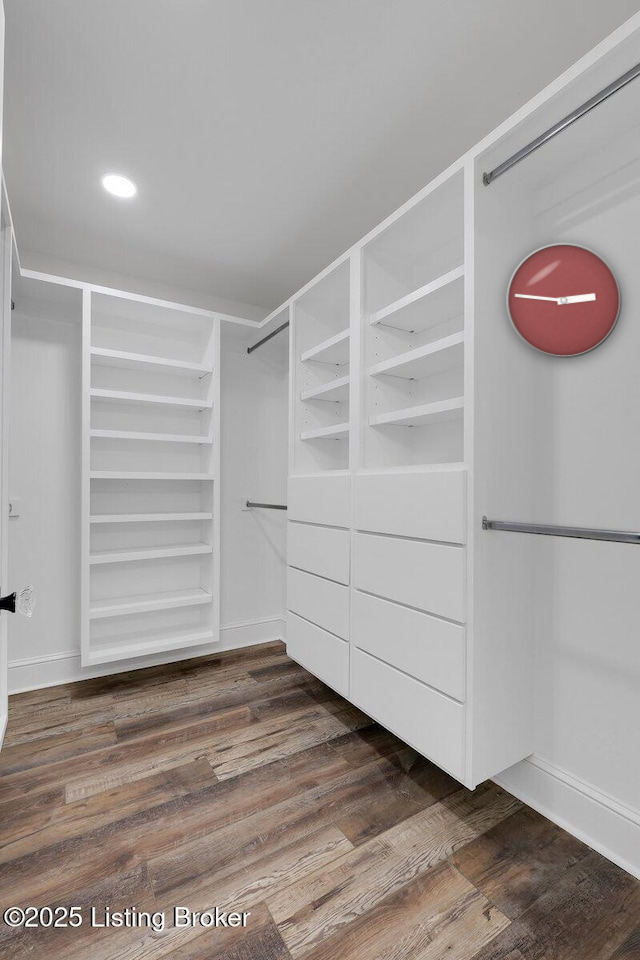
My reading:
2 h 46 min
